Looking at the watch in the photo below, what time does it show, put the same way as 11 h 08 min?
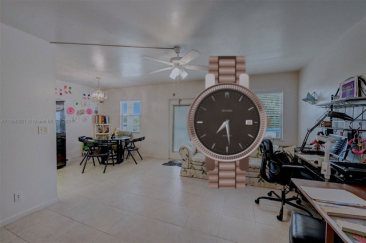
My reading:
7 h 29 min
